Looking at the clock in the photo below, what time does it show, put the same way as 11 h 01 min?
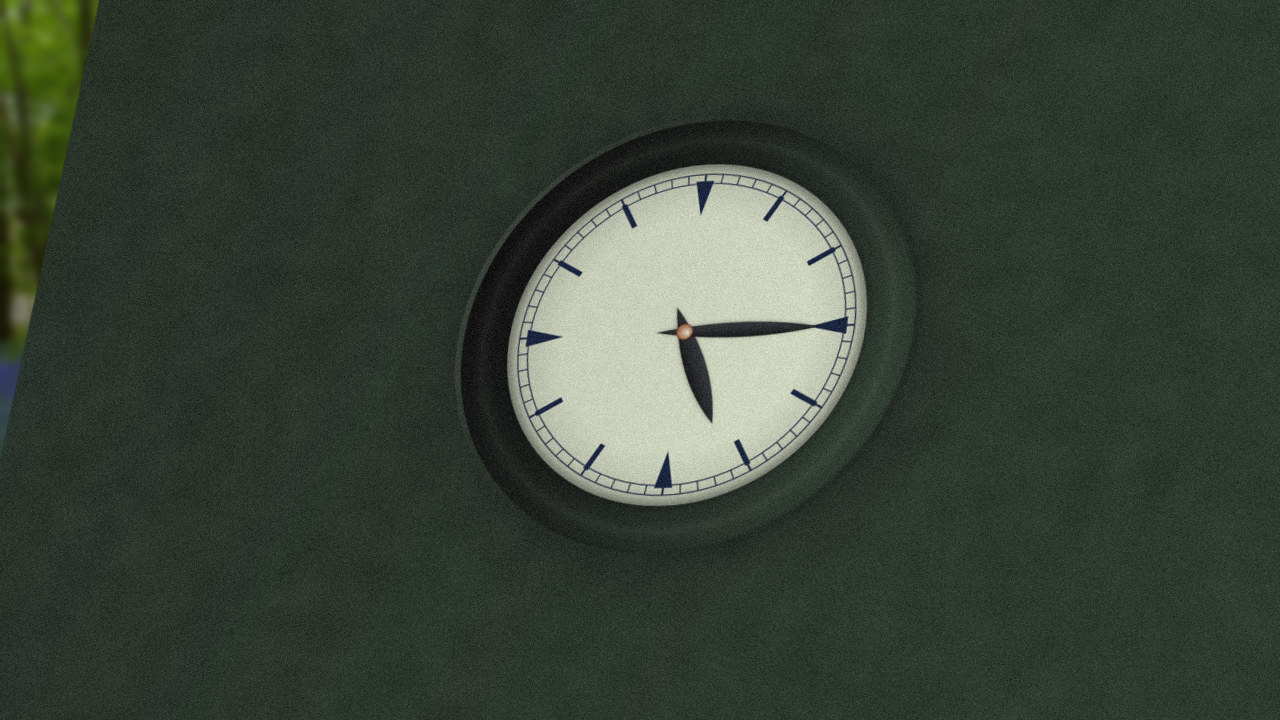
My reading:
5 h 15 min
